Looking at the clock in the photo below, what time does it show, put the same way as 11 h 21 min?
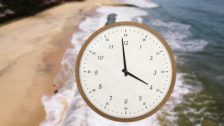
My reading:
3 h 59 min
